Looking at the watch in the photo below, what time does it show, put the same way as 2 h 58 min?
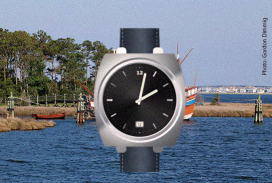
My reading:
2 h 02 min
